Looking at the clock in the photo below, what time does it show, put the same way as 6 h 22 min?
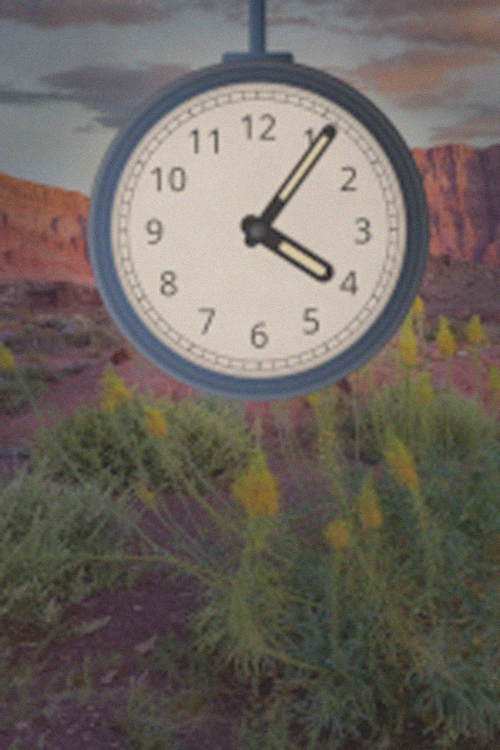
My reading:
4 h 06 min
